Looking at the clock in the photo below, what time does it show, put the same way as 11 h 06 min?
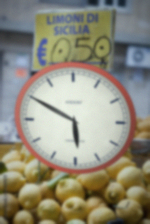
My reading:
5 h 50 min
